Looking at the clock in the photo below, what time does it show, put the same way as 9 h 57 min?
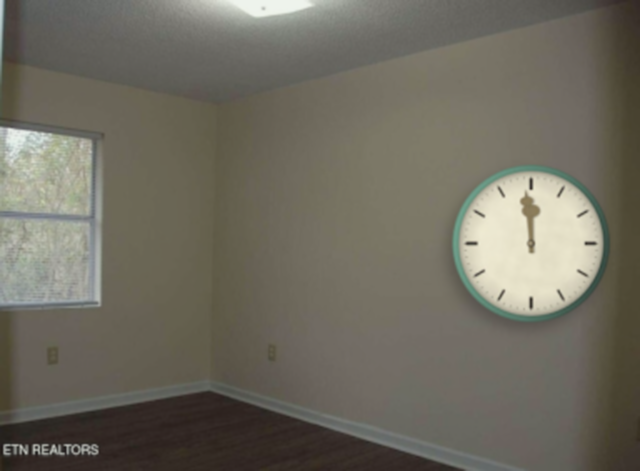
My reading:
11 h 59 min
